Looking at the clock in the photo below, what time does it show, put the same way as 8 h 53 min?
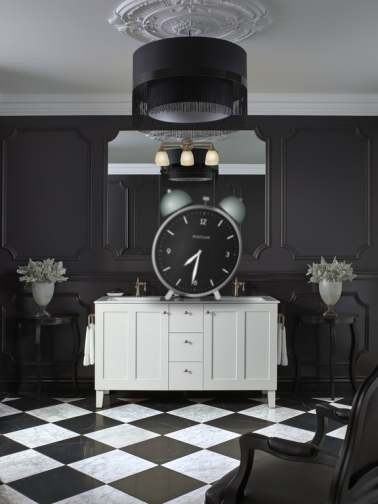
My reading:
7 h 31 min
